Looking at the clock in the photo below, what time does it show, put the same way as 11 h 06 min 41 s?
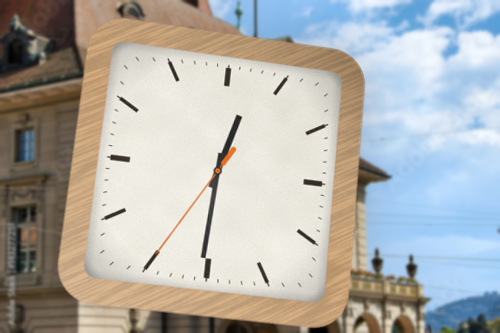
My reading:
12 h 30 min 35 s
